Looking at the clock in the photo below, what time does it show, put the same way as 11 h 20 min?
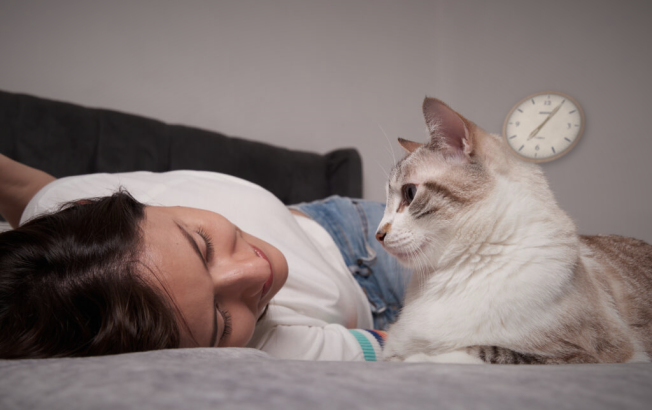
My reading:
7 h 05 min
